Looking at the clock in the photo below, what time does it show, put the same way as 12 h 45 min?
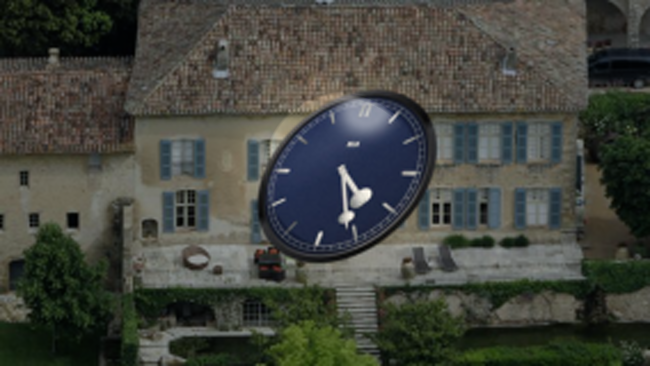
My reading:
4 h 26 min
